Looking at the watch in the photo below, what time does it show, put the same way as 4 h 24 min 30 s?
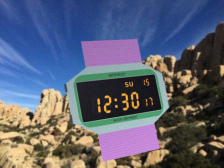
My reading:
12 h 30 min 17 s
